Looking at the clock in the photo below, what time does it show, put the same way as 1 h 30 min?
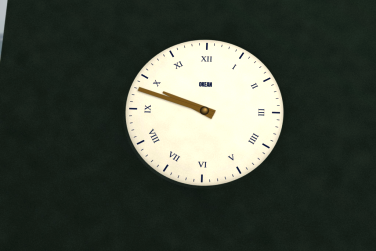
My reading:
9 h 48 min
